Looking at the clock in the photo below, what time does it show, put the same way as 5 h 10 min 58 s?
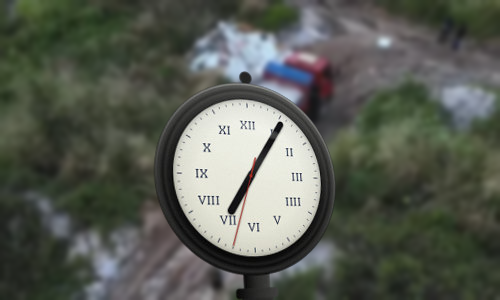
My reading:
7 h 05 min 33 s
